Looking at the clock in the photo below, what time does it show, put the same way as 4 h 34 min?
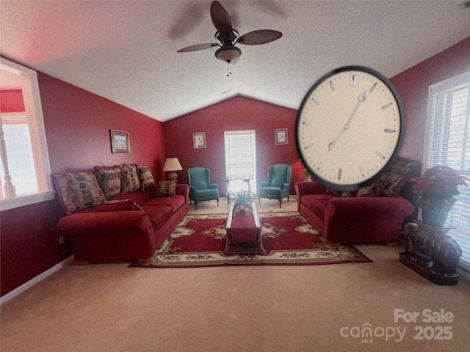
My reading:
7 h 04 min
